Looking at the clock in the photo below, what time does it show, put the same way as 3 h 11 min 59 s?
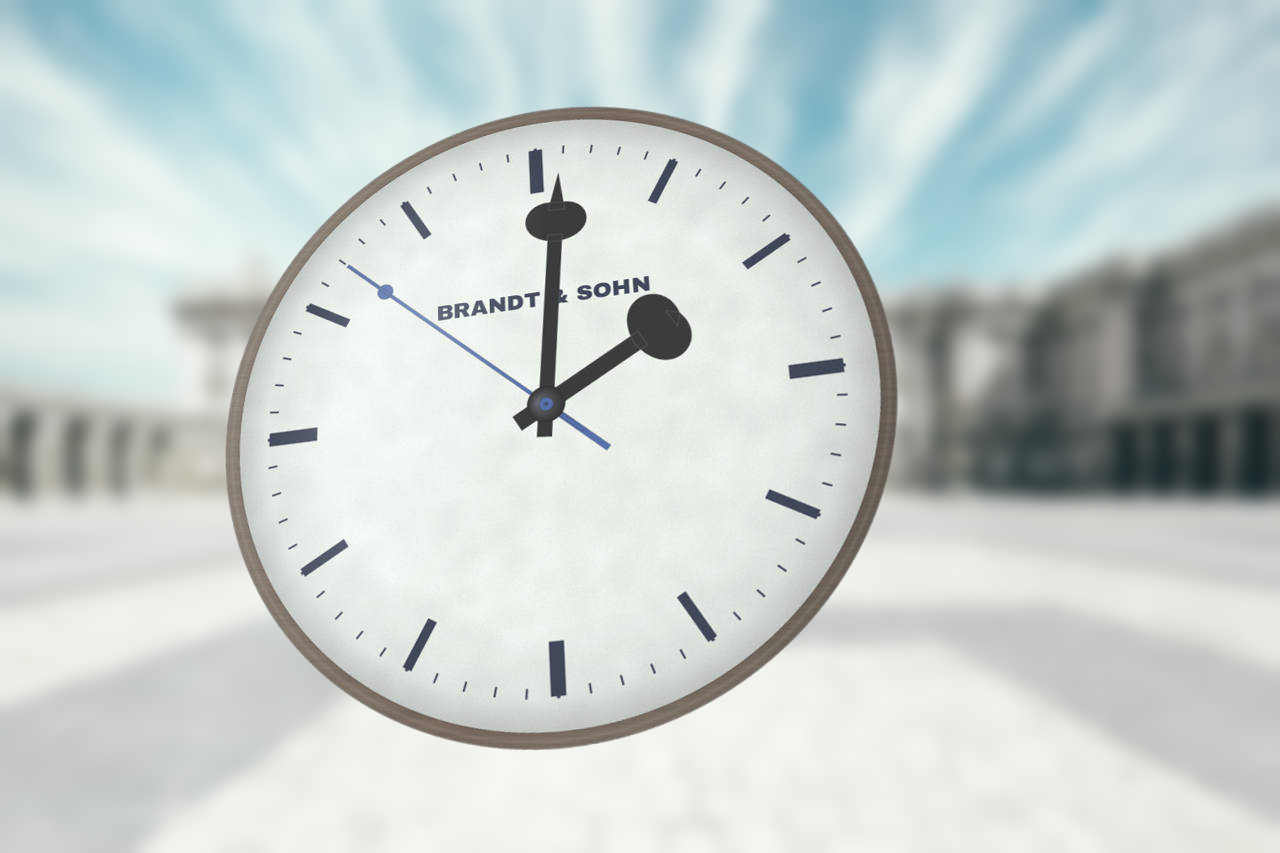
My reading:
2 h 00 min 52 s
